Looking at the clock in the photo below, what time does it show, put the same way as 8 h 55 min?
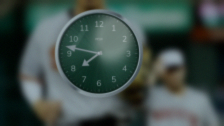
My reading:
7 h 47 min
